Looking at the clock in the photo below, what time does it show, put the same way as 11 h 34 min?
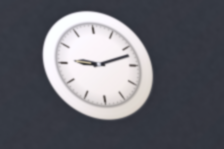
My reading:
9 h 12 min
